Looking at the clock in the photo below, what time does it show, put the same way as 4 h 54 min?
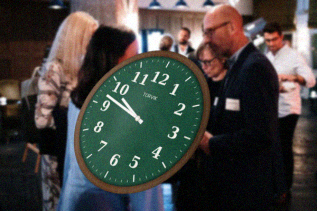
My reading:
9 h 47 min
